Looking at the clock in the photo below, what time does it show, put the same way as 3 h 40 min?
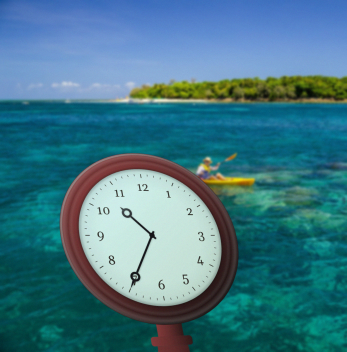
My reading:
10 h 35 min
